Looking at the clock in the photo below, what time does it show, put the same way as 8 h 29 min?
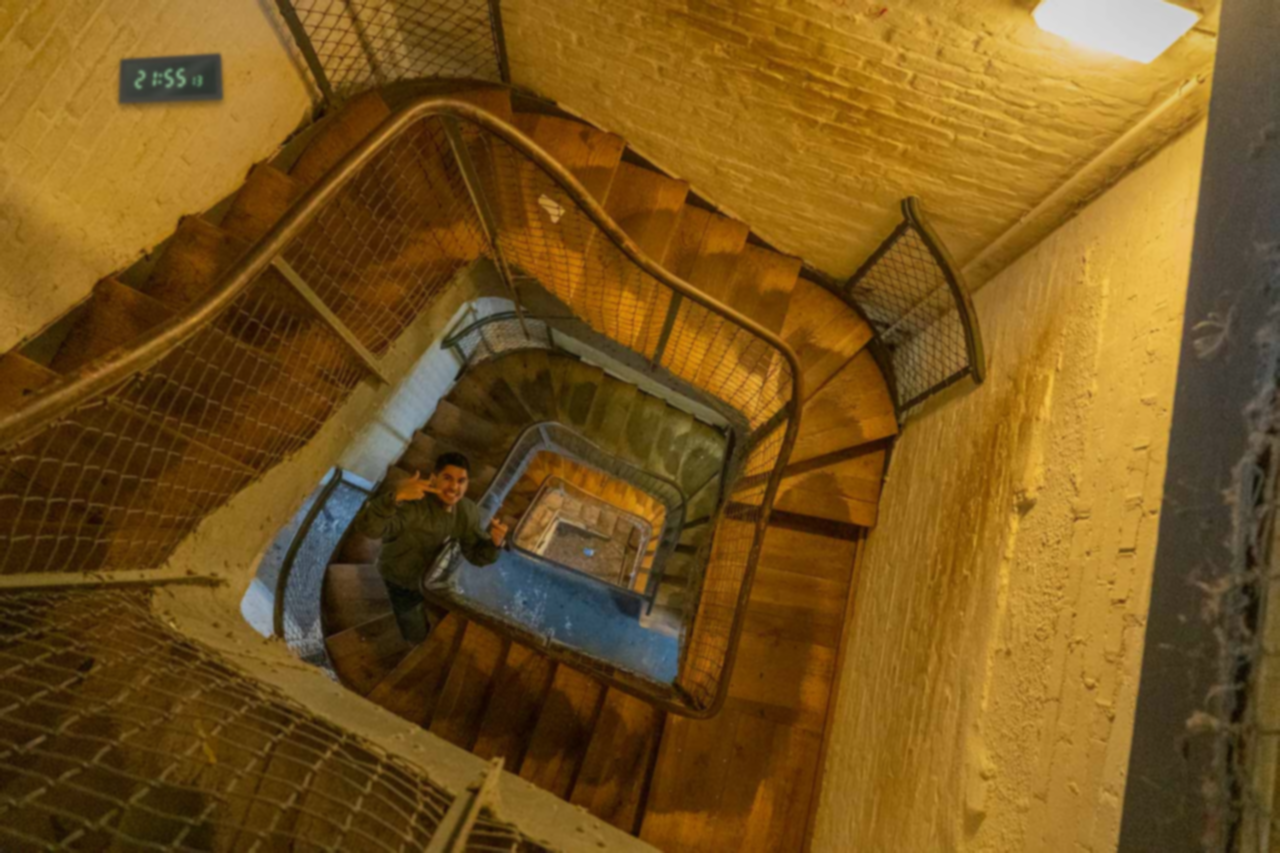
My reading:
21 h 55 min
